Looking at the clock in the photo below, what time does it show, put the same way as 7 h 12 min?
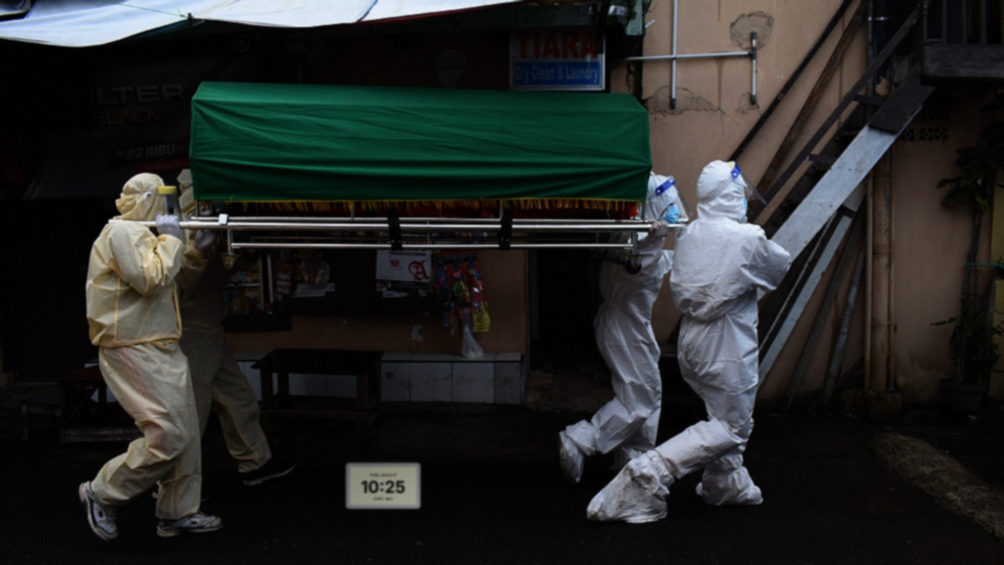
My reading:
10 h 25 min
